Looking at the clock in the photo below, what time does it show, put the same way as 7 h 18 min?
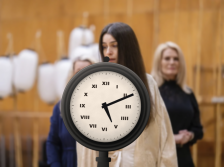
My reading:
5 h 11 min
